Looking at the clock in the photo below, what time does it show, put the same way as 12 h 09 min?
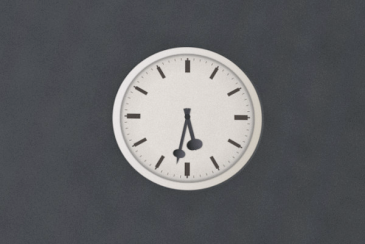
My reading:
5 h 32 min
